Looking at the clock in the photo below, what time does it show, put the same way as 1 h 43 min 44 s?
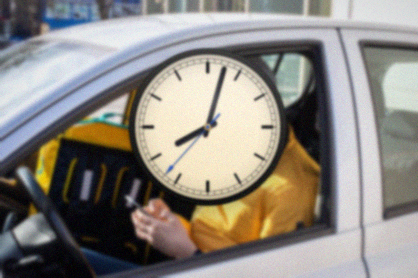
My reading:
8 h 02 min 37 s
